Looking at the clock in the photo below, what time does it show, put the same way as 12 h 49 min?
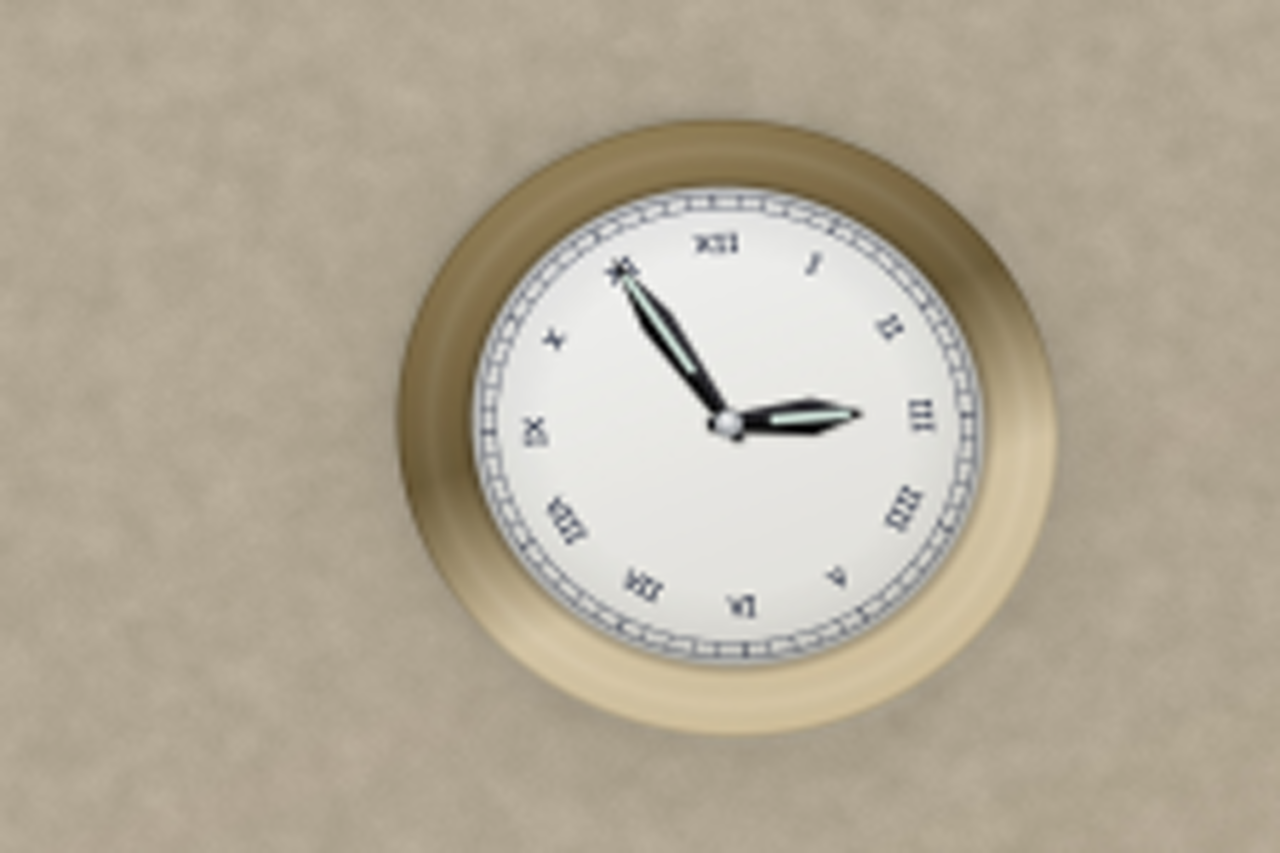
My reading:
2 h 55 min
